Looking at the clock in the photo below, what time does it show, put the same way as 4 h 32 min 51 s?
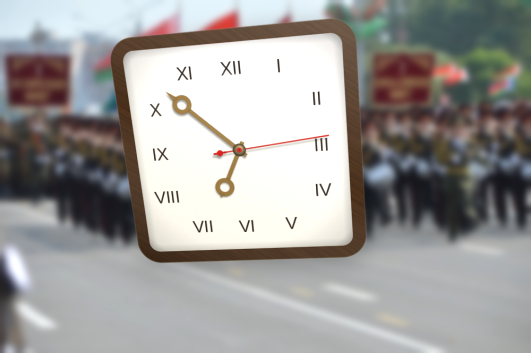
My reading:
6 h 52 min 14 s
